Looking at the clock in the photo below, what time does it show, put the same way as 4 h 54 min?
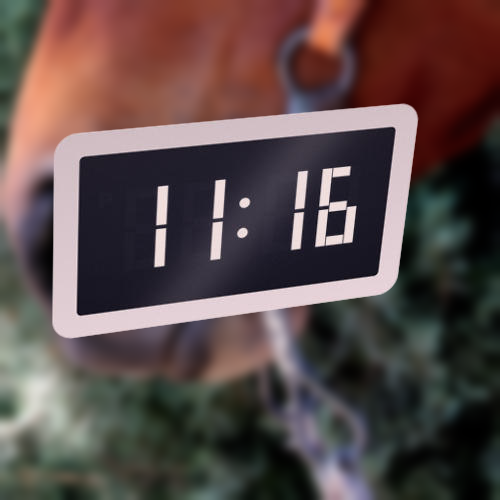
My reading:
11 h 16 min
